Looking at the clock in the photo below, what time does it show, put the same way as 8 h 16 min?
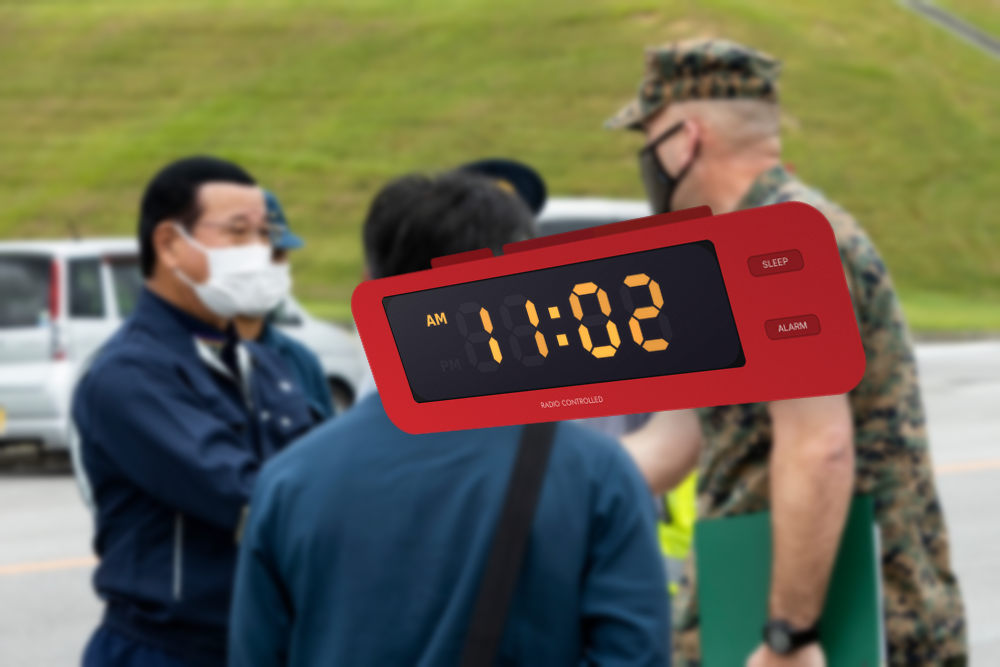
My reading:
11 h 02 min
